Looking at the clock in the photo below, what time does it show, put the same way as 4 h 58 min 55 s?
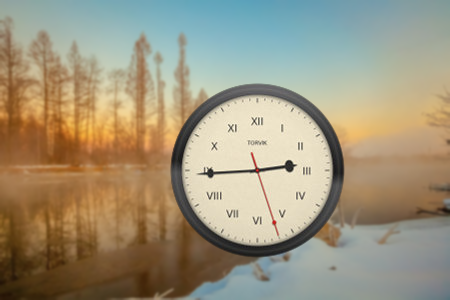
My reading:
2 h 44 min 27 s
